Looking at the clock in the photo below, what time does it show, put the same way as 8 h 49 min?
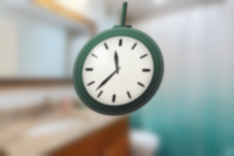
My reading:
11 h 37 min
